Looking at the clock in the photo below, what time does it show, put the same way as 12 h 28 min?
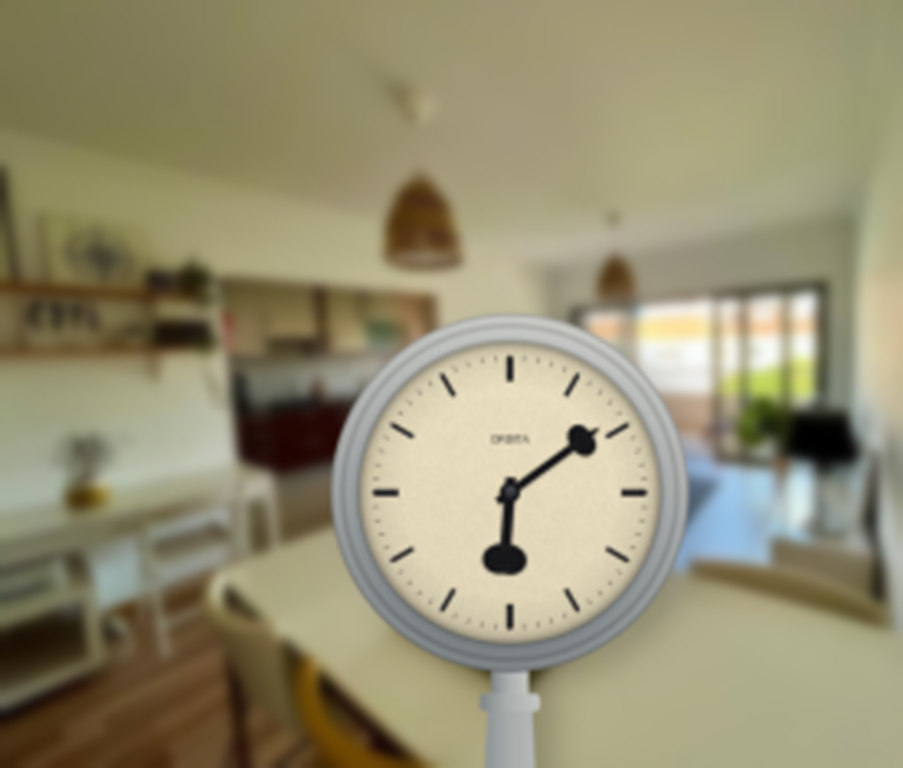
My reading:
6 h 09 min
